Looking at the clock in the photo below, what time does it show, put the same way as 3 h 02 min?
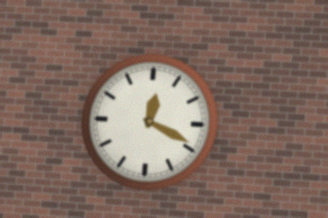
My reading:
12 h 19 min
